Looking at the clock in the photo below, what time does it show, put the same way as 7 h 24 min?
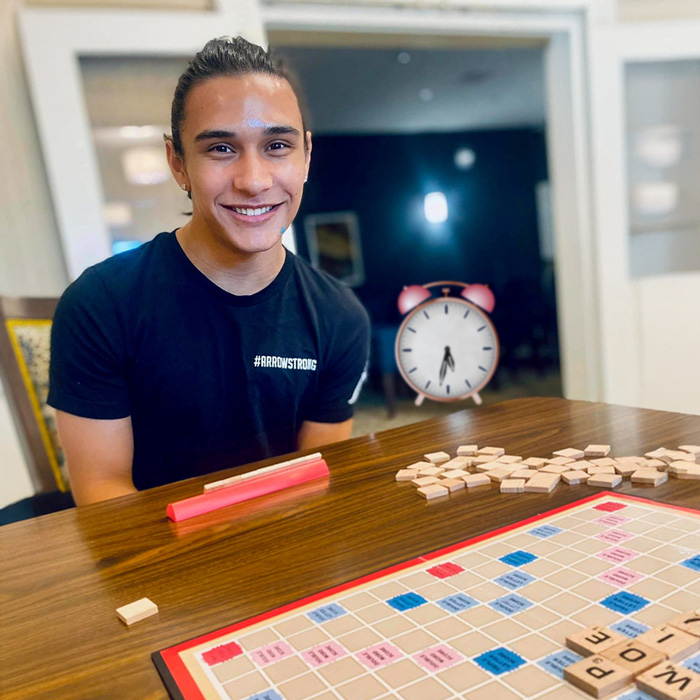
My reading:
5 h 32 min
